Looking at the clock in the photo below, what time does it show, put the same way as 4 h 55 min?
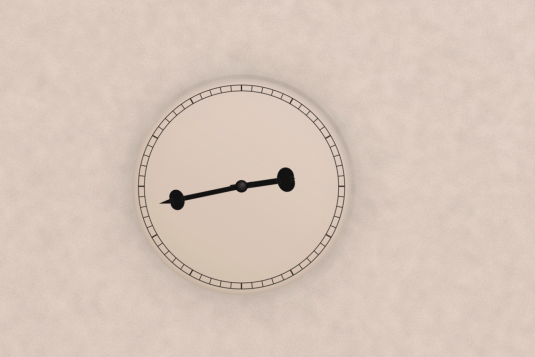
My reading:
2 h 43 min
